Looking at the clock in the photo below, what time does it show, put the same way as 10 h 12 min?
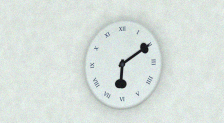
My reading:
6 h 10 min
